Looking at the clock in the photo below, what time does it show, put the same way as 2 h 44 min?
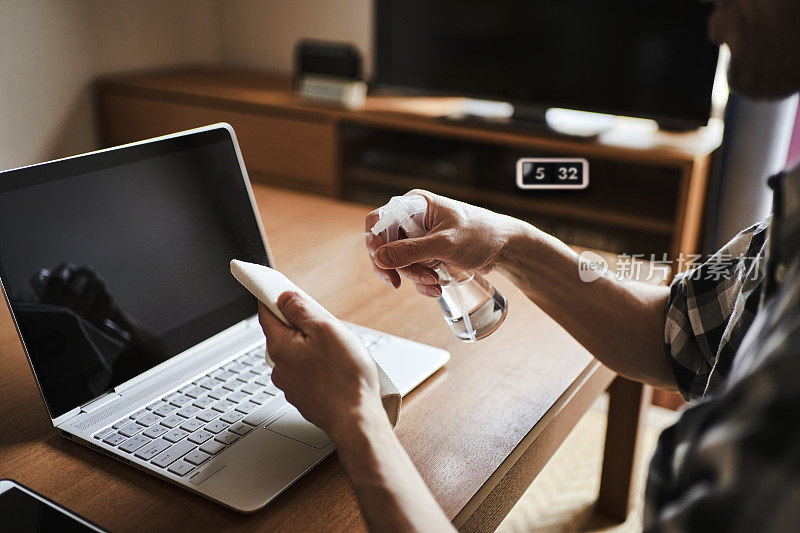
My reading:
5 h 32 min
